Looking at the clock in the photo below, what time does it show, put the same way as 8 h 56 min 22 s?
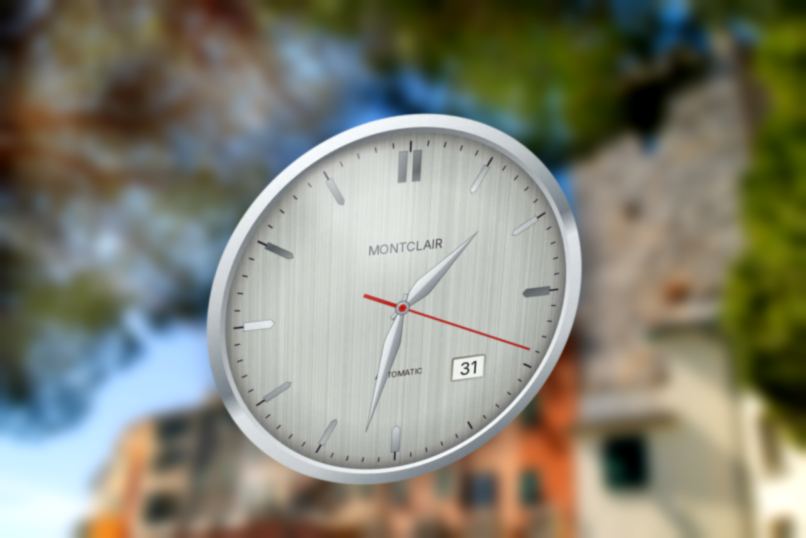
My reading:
1 h 32 min 19 s
